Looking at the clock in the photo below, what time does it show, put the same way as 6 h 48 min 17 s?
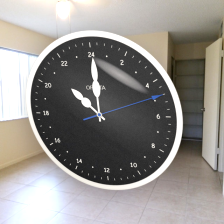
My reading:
21 h 00 min 12 s
